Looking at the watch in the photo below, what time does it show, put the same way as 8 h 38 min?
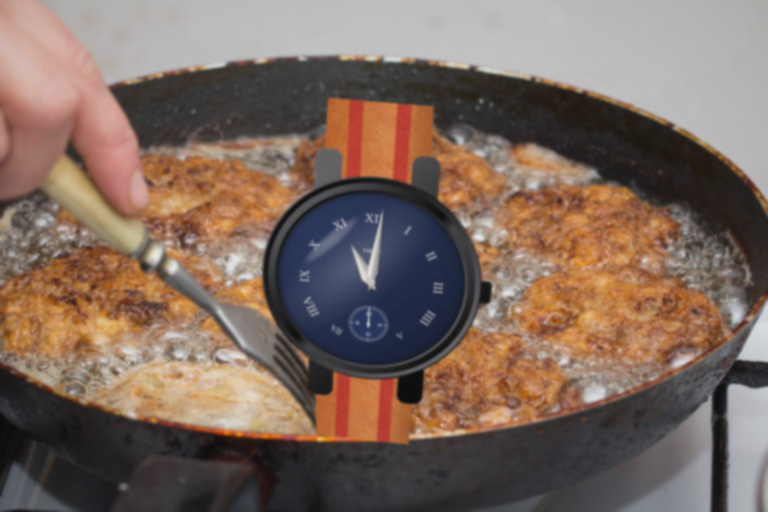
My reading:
11 h 01 min
